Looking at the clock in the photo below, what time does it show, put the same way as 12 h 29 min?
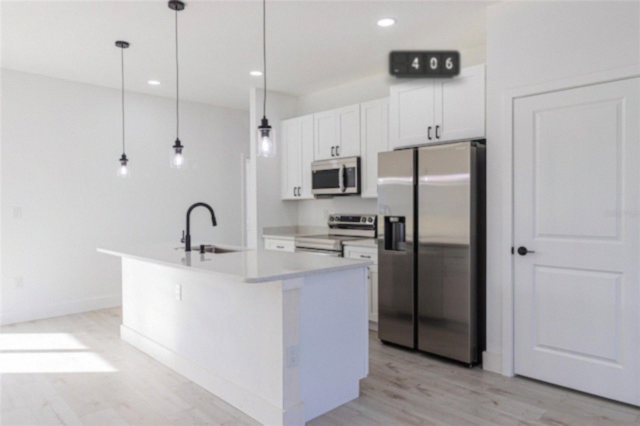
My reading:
4 h 06 min
